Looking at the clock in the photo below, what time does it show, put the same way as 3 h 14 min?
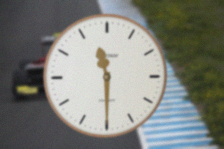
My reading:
11 h 30 min
